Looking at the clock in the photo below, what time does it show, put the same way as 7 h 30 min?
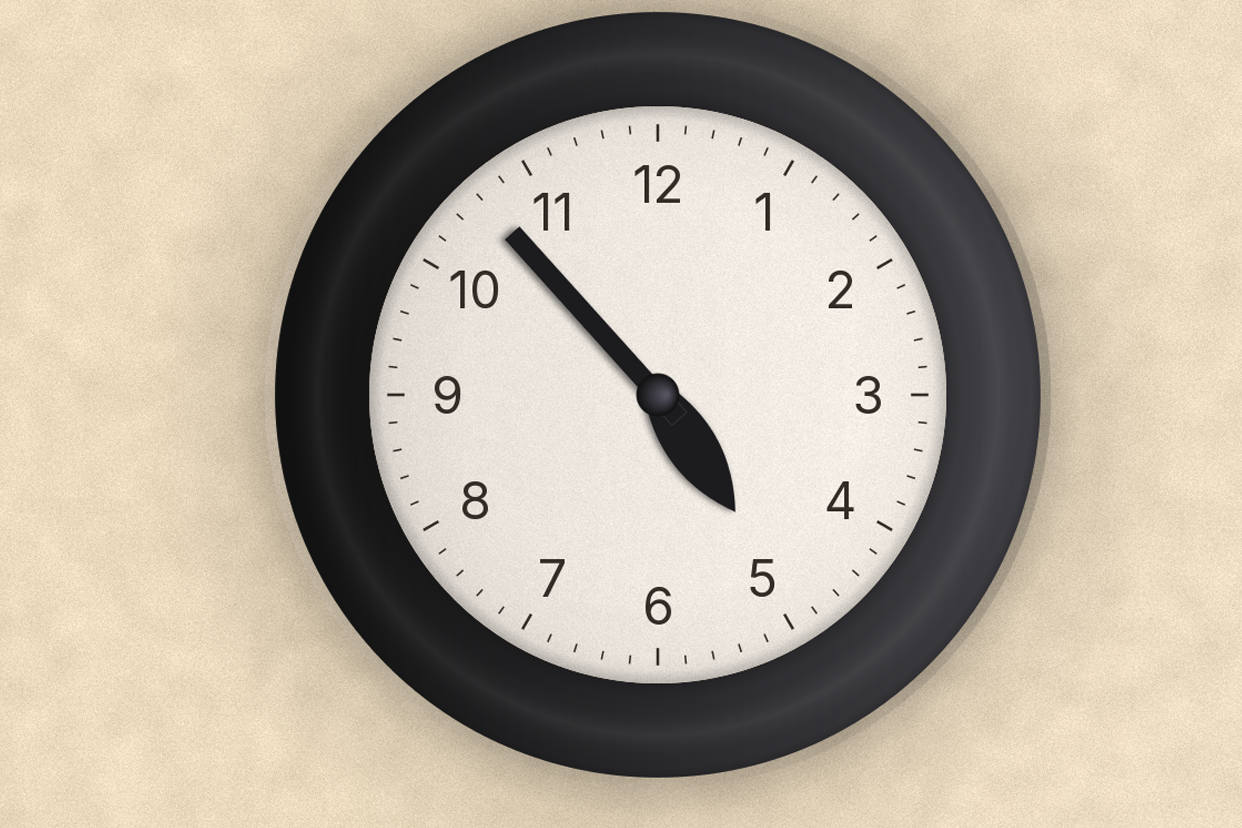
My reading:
4 h 53 min
